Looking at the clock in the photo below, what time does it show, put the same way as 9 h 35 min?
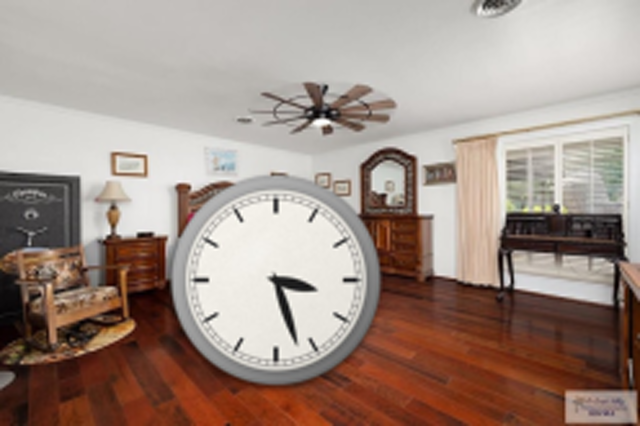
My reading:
3 h 27 min
